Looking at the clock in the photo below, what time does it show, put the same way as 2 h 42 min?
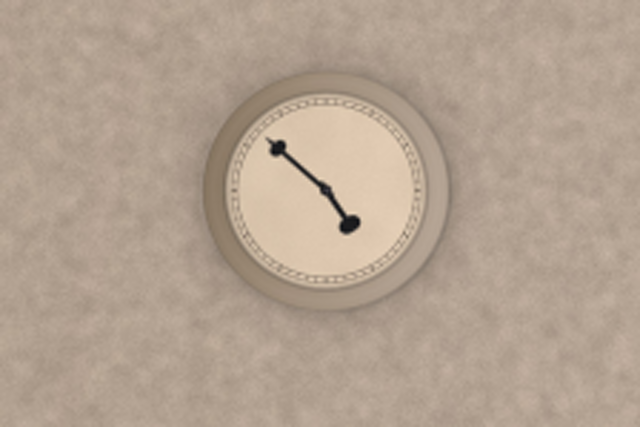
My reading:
4 h 52 min
